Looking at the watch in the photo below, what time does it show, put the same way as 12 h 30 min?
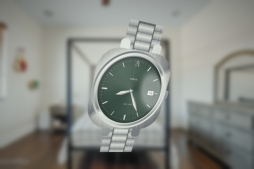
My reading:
8 h 25 min
